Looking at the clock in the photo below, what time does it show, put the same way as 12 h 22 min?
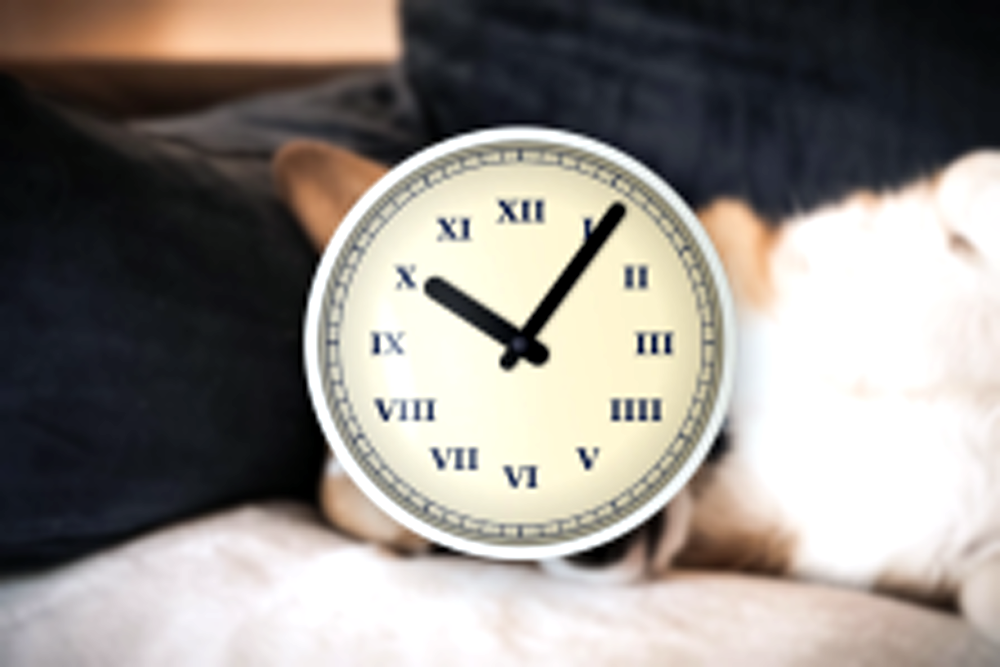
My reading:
10 h 06 min
